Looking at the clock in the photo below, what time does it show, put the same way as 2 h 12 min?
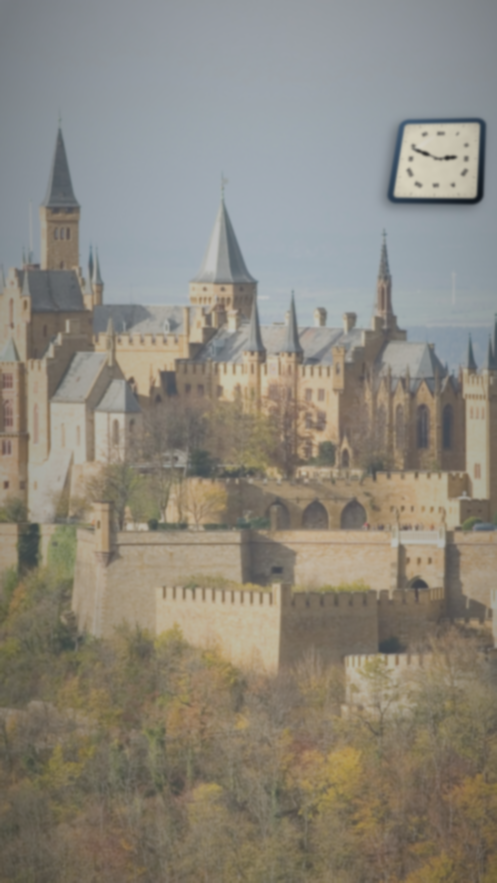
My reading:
2 h 49 min
